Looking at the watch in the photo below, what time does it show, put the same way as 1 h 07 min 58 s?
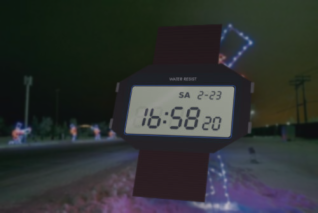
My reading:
16 h 58 min 20 s
